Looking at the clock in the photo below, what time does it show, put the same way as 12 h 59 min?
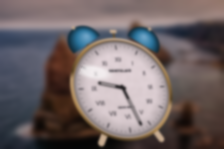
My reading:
9 h 27 min
